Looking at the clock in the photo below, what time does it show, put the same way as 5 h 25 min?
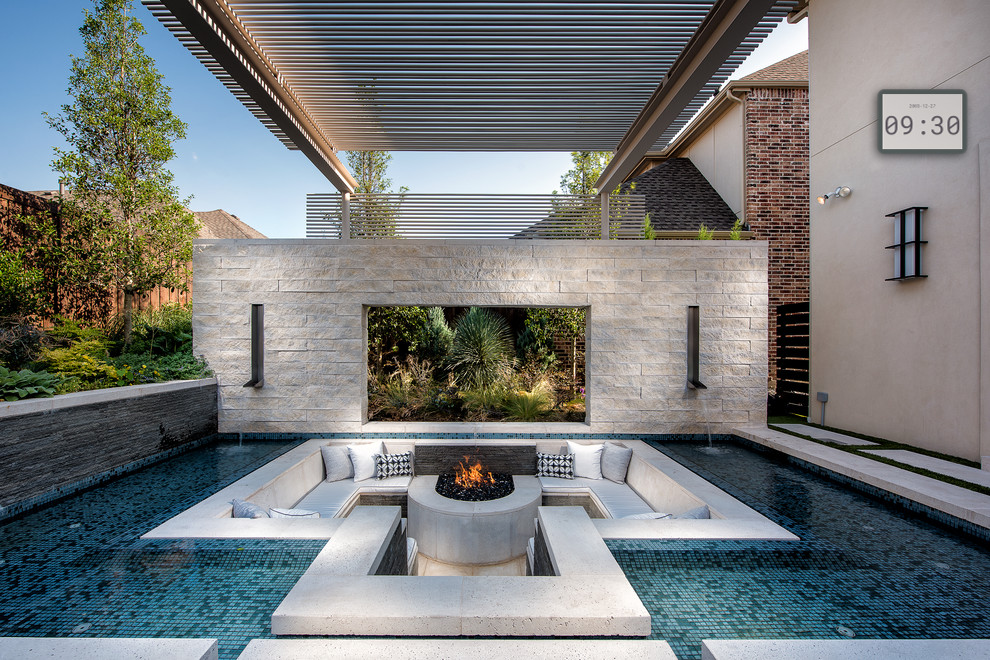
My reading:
9 h 30 min
